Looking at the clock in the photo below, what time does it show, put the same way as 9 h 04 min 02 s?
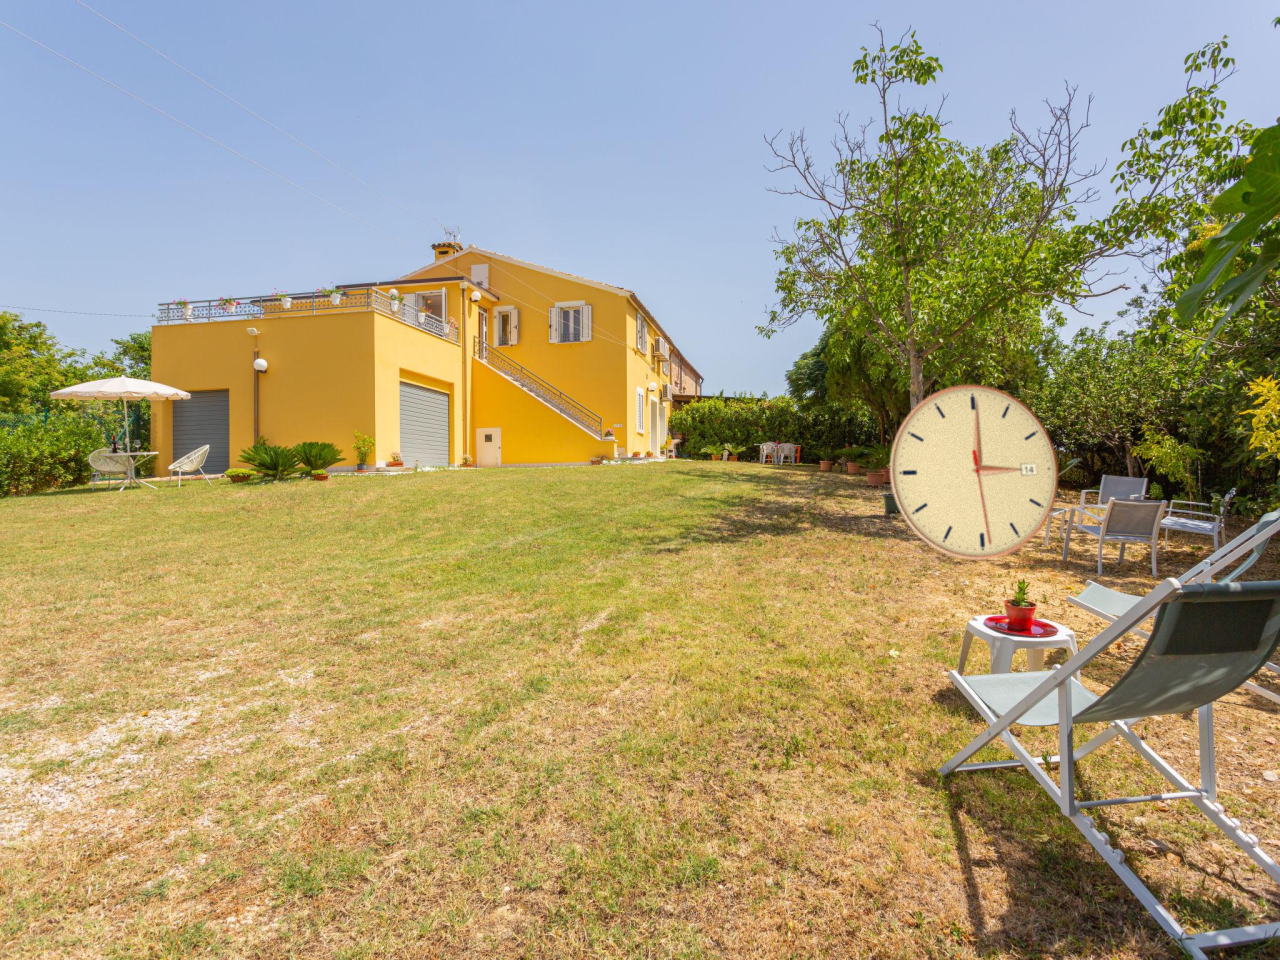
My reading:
3 h 00 min 29 s
